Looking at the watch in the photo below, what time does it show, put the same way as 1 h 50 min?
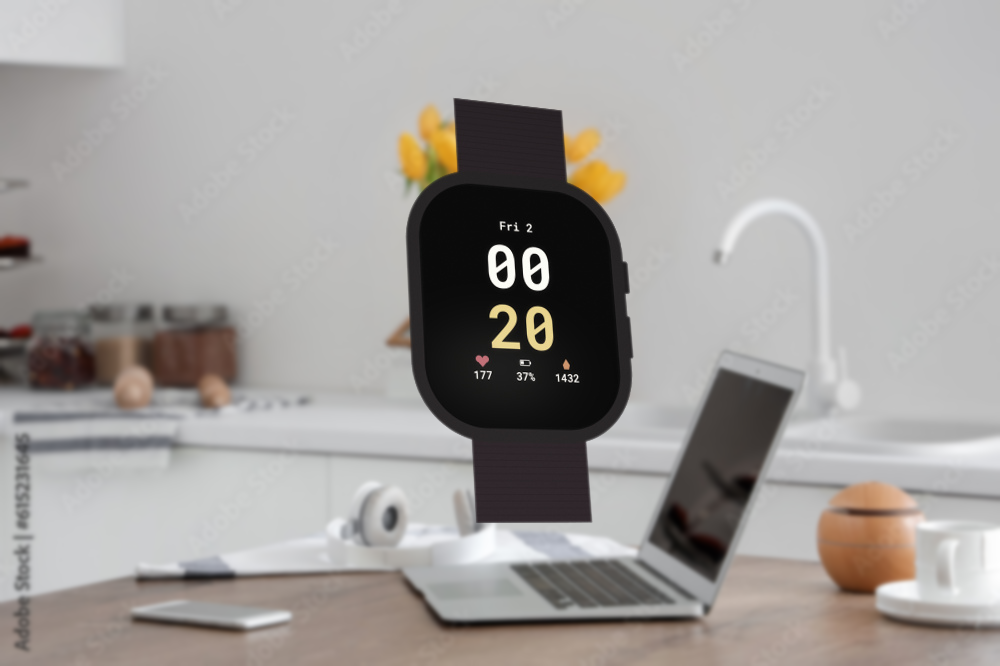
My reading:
0 h 20 min
